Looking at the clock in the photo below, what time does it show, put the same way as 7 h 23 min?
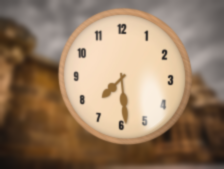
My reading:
7 h 29 min
